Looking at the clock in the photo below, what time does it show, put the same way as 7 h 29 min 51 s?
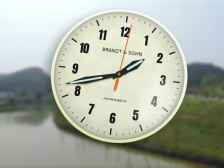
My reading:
1 h 42 min 01 s
